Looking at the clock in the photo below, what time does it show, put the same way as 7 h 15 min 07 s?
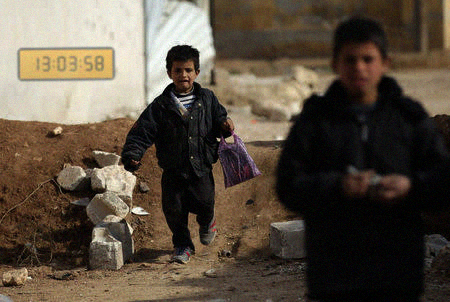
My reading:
13 h 03 min 58 s
